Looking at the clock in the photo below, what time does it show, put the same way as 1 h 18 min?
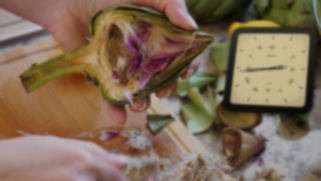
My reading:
2 h 44 min
